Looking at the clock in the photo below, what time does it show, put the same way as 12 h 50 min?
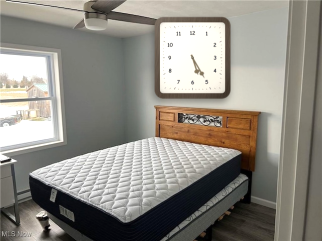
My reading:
5 h 25 min
